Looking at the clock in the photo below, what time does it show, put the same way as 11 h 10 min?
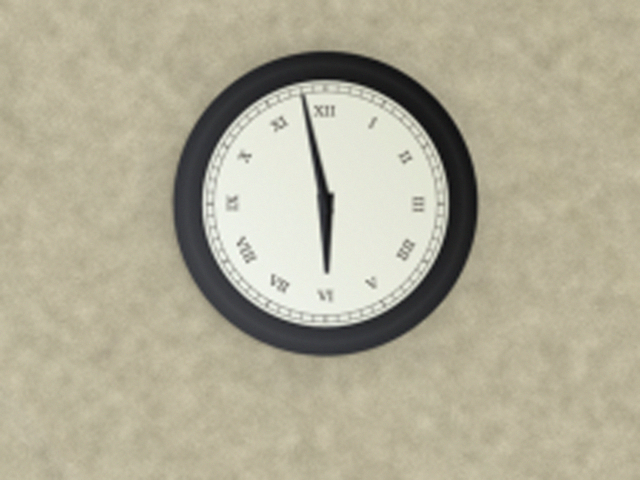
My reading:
5 h 58 min
